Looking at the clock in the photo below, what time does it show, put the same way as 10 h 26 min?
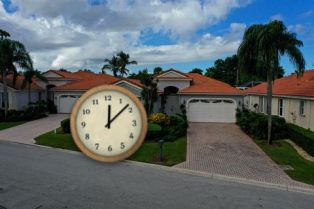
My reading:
12 h 08 min
